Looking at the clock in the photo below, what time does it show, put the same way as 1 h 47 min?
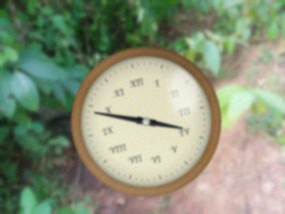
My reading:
3 h 49 min
